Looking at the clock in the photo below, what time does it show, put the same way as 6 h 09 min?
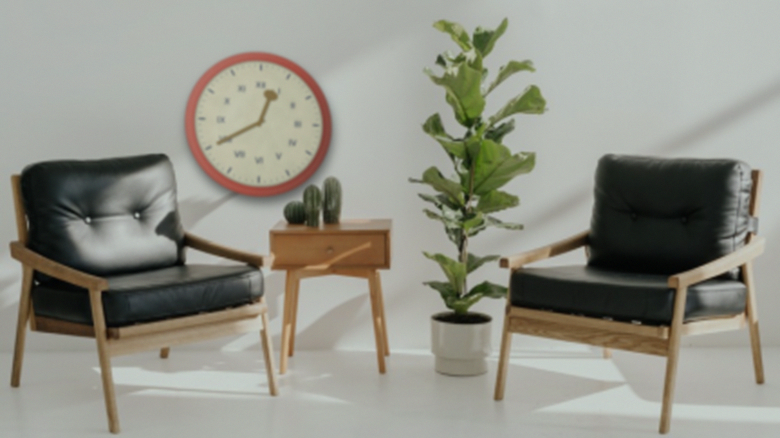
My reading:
12 h 40 min
